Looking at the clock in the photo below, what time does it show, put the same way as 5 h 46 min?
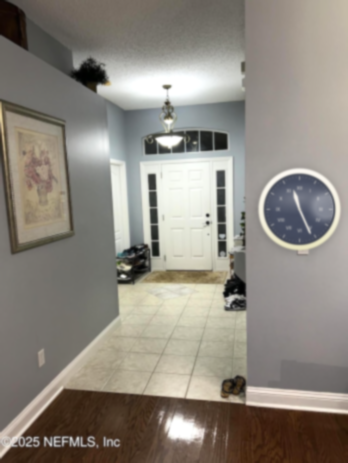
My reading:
11 h 26 min
